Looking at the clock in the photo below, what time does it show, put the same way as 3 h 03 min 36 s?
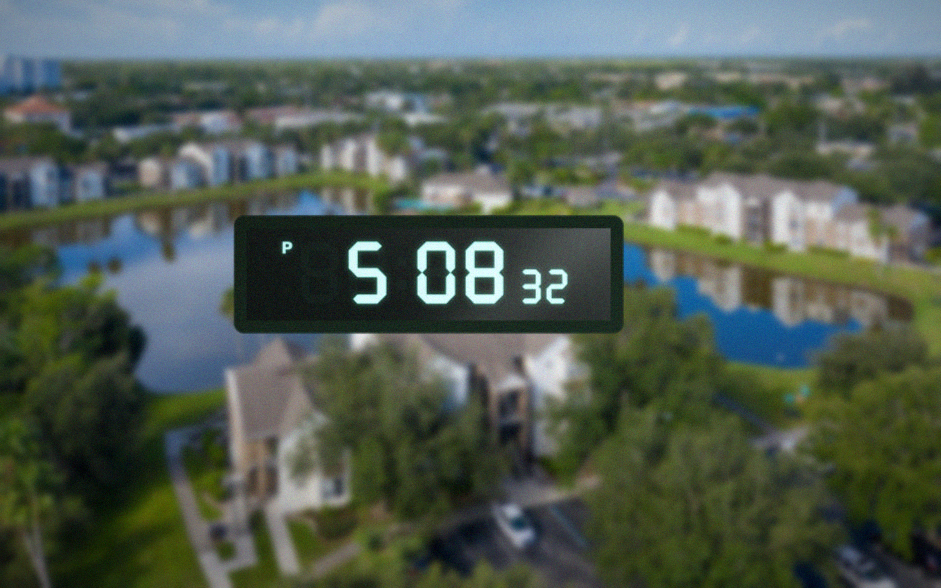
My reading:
5 h 08 min 32 s
